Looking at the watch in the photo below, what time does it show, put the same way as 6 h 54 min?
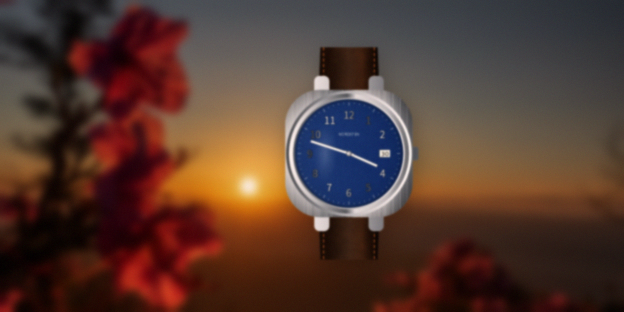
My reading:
3 h 48 min
